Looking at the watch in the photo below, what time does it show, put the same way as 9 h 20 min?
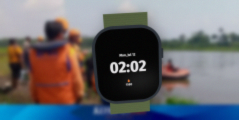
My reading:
2 h 02 min
